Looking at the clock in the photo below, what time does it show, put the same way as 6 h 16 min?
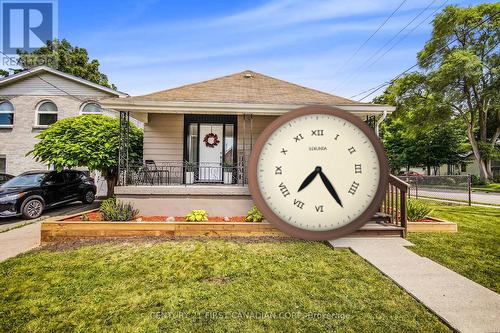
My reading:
7 h 25 min
